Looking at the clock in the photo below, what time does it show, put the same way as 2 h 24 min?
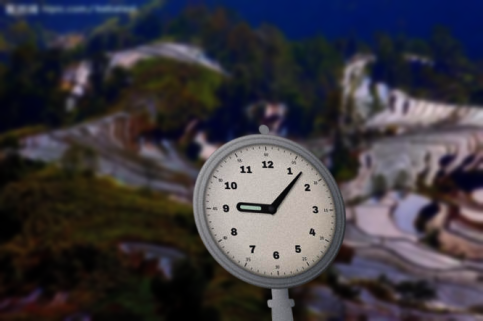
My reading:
9 h 07 min
